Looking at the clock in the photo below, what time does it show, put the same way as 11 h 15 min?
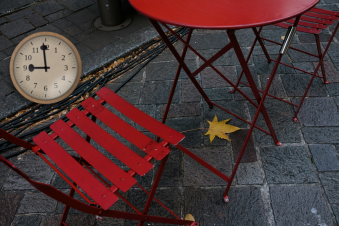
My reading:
8 h 59 min
